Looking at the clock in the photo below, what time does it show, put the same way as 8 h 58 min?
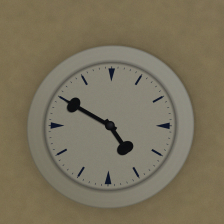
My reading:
4 h 50 min
